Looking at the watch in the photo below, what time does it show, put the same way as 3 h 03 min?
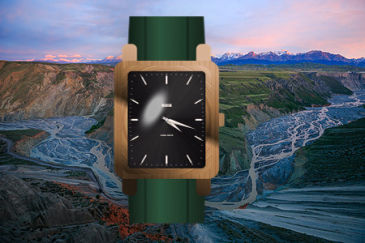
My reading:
4 h 18 min
